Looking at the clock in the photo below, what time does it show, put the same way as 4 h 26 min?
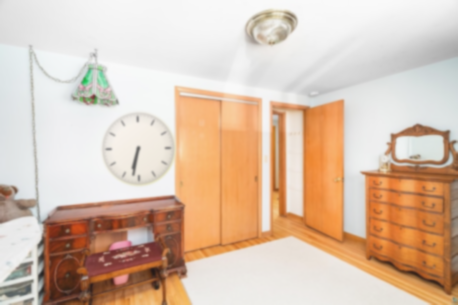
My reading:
6 h 32 min
